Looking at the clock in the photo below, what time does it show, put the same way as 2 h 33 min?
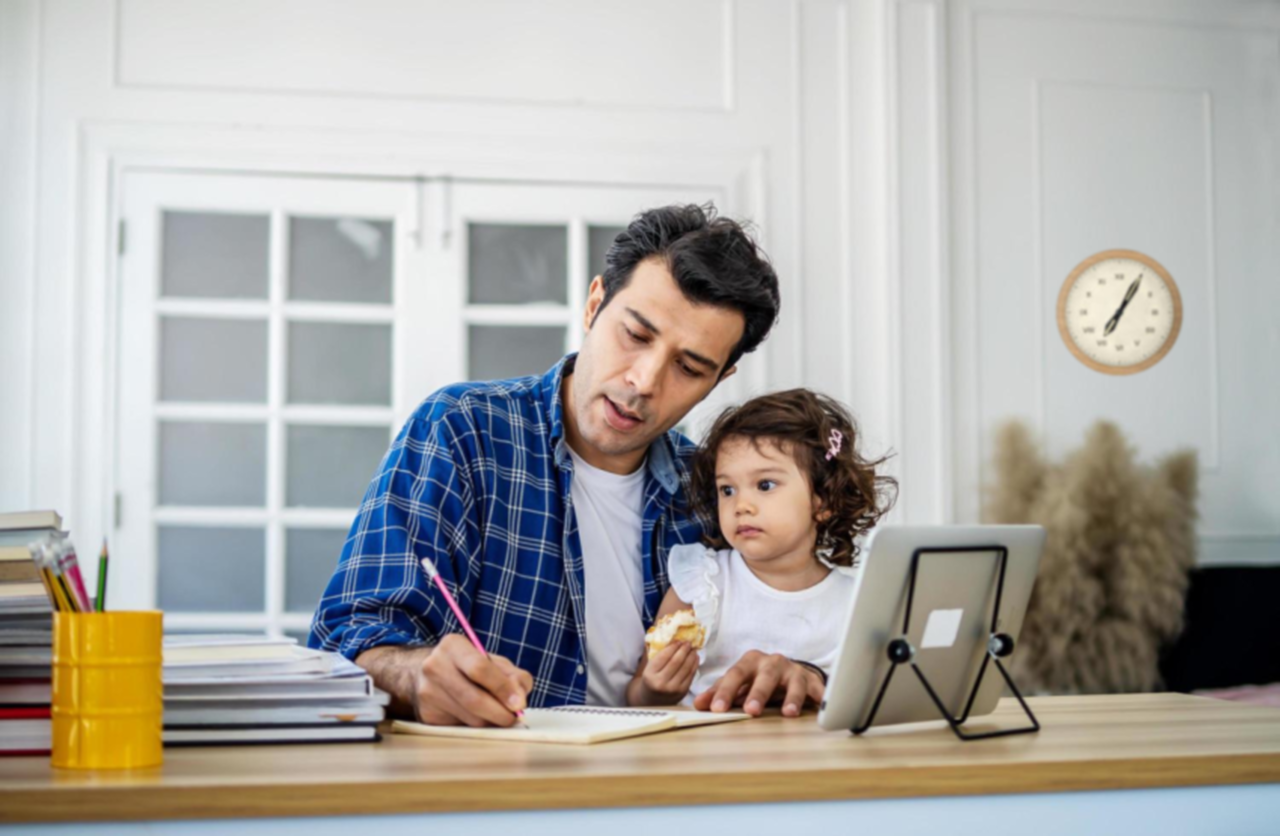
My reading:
7 h 05 min
